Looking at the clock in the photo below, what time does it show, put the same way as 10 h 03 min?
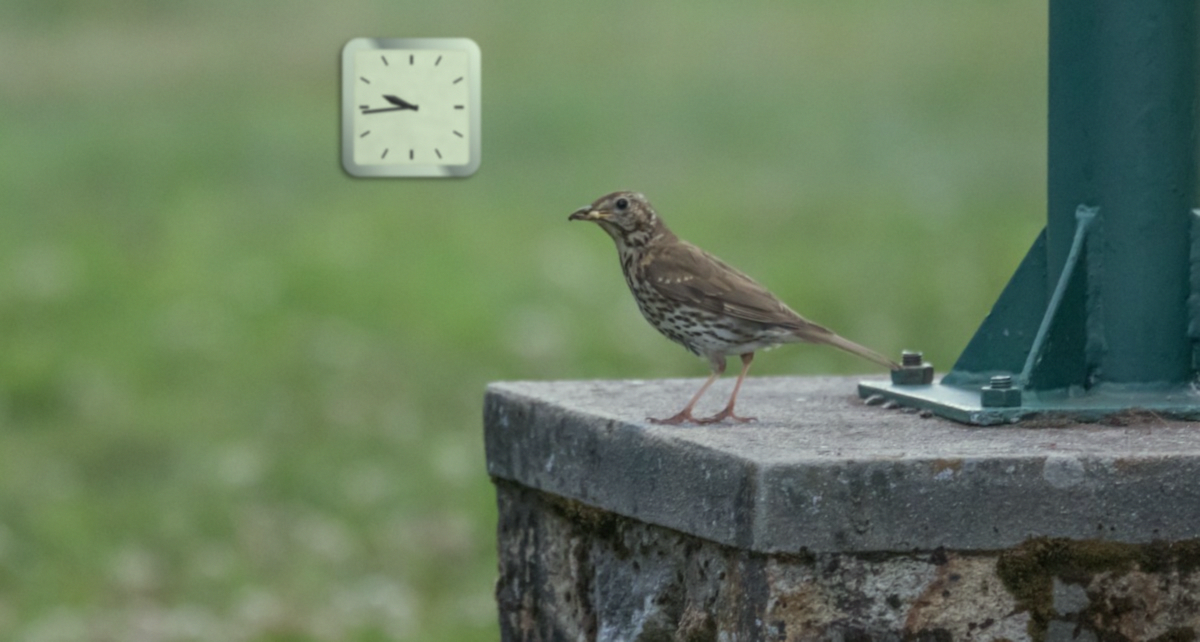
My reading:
9 h 44 min
